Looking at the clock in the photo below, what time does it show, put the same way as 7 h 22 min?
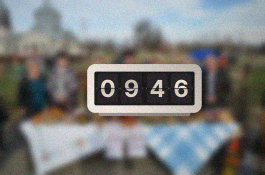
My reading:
9 h 46 min
